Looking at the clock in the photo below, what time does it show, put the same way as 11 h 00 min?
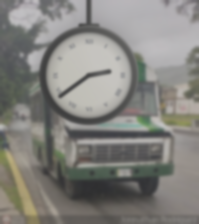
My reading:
2 h 39 min
